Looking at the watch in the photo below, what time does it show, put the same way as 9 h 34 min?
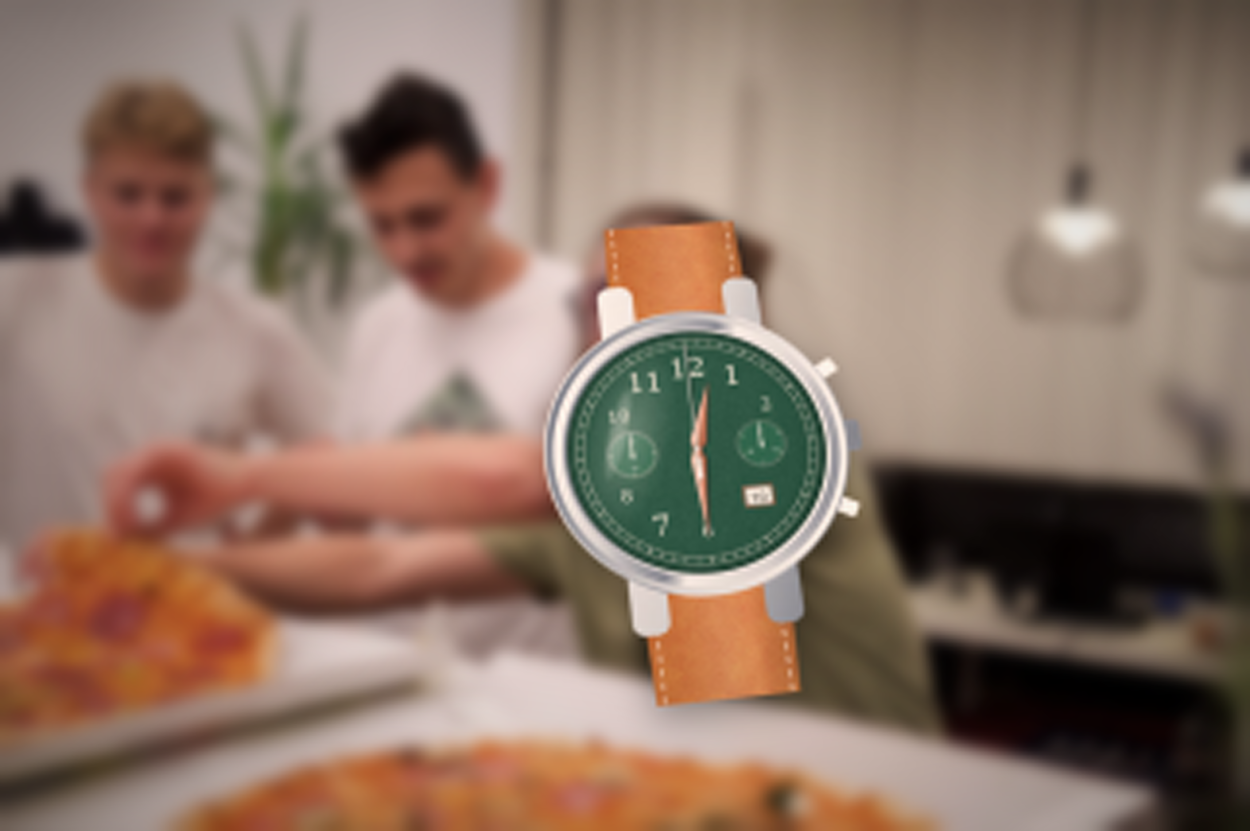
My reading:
12 h 30 min
